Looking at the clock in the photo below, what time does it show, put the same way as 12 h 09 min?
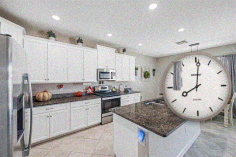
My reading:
8 h 01 min
